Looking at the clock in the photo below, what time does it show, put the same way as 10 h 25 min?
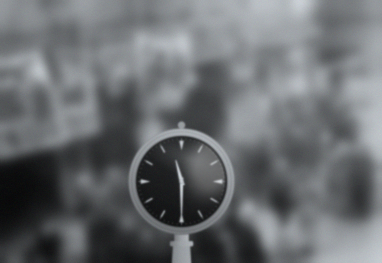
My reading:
11 h 30 min
